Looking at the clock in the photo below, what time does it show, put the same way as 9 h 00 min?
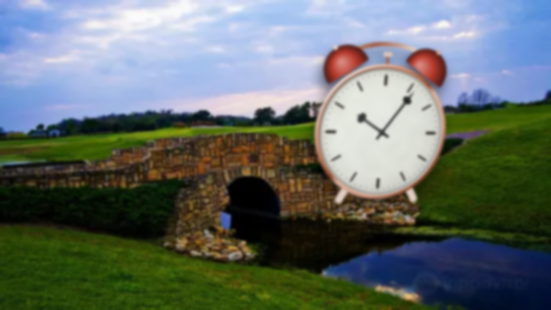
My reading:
10 h 06 min
